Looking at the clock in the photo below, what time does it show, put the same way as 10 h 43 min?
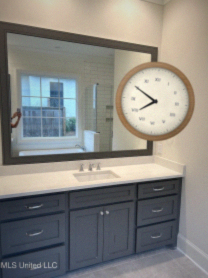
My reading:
7 h 50 min
